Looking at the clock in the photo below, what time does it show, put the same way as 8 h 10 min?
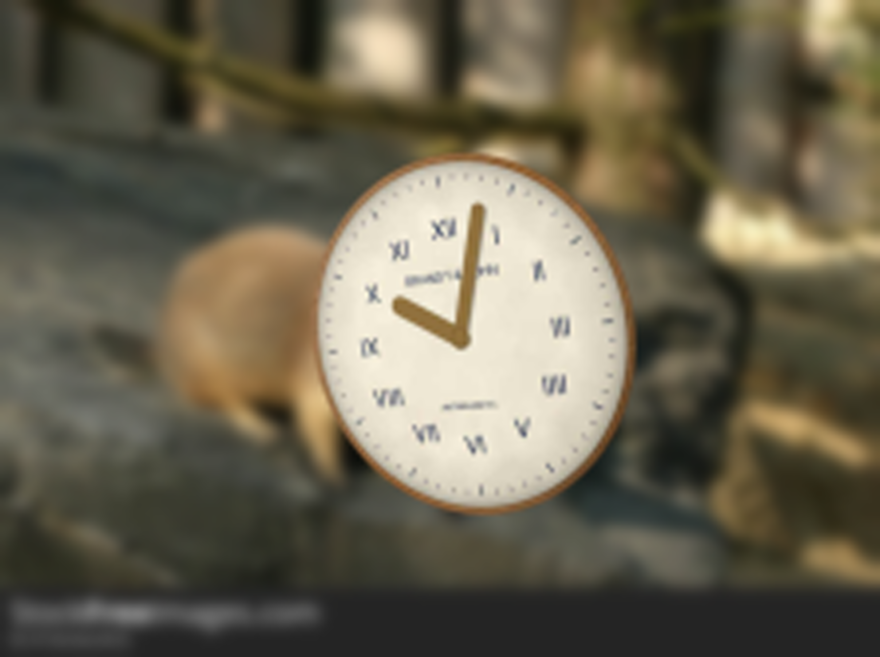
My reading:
10 h 03 min
